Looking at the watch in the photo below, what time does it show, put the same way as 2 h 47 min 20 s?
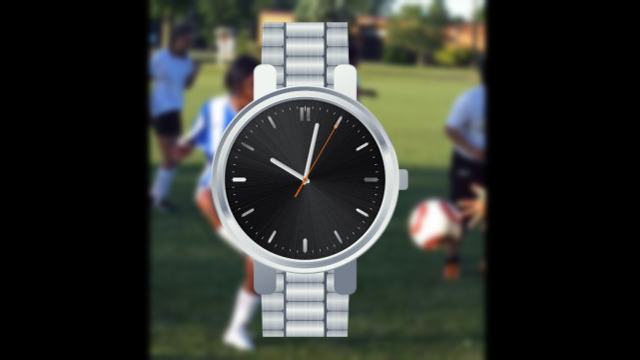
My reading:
10 h 02 min 05 s
